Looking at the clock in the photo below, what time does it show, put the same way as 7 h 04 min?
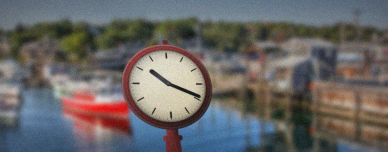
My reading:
10 h 19 min
